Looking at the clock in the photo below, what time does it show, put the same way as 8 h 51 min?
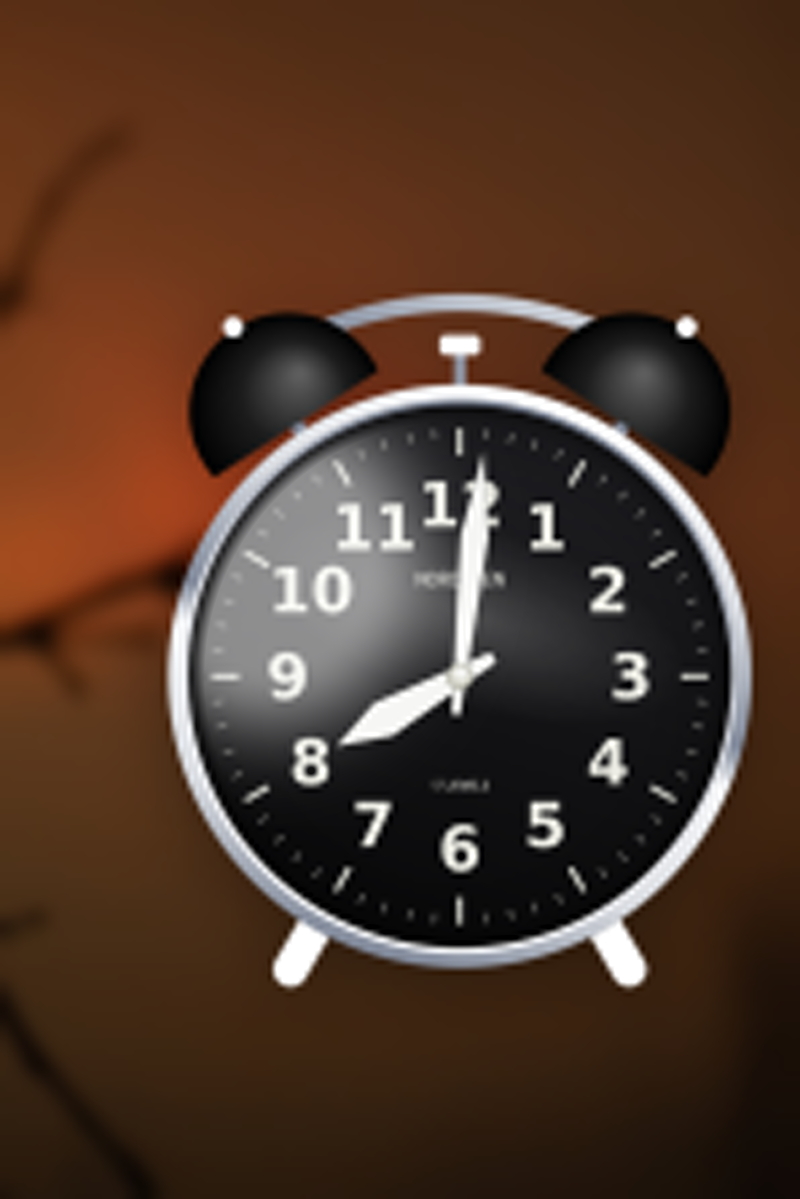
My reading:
8 h 01 min
